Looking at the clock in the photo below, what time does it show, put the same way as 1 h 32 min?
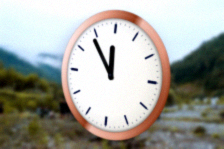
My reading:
11 h 54 min
